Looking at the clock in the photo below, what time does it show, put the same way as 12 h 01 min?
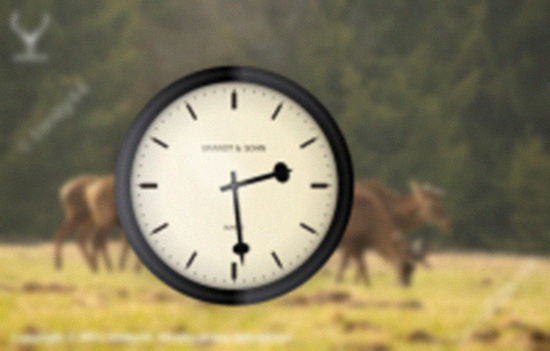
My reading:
2 h 29 min
